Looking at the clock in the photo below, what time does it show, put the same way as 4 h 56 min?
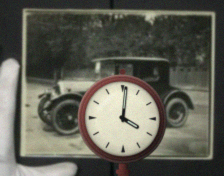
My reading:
4 h 01 min
